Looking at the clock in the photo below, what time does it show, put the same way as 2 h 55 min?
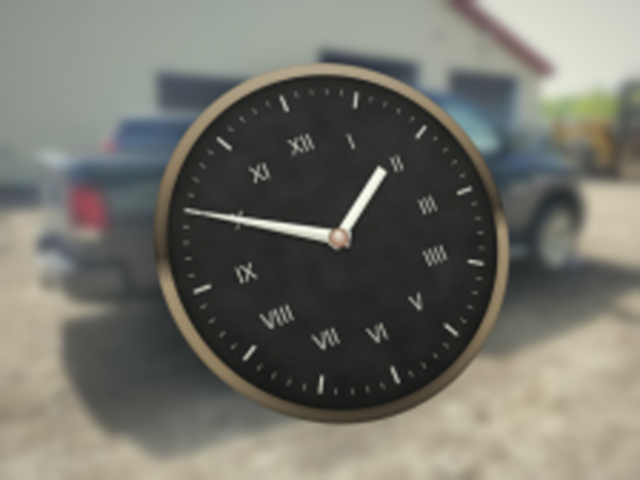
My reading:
1 h 50 min
